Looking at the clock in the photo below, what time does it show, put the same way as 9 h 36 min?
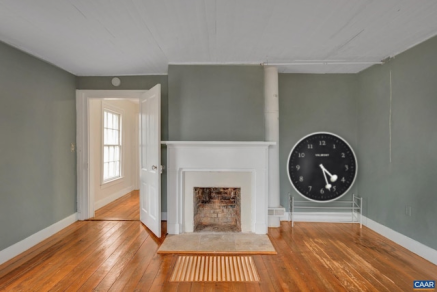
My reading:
4 h 27 min
